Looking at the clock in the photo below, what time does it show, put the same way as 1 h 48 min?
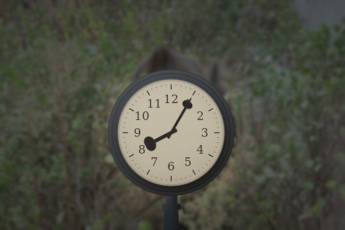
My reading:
8 h 05 min
